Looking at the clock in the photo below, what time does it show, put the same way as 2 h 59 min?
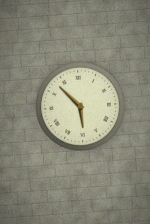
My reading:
5 h 53 min
